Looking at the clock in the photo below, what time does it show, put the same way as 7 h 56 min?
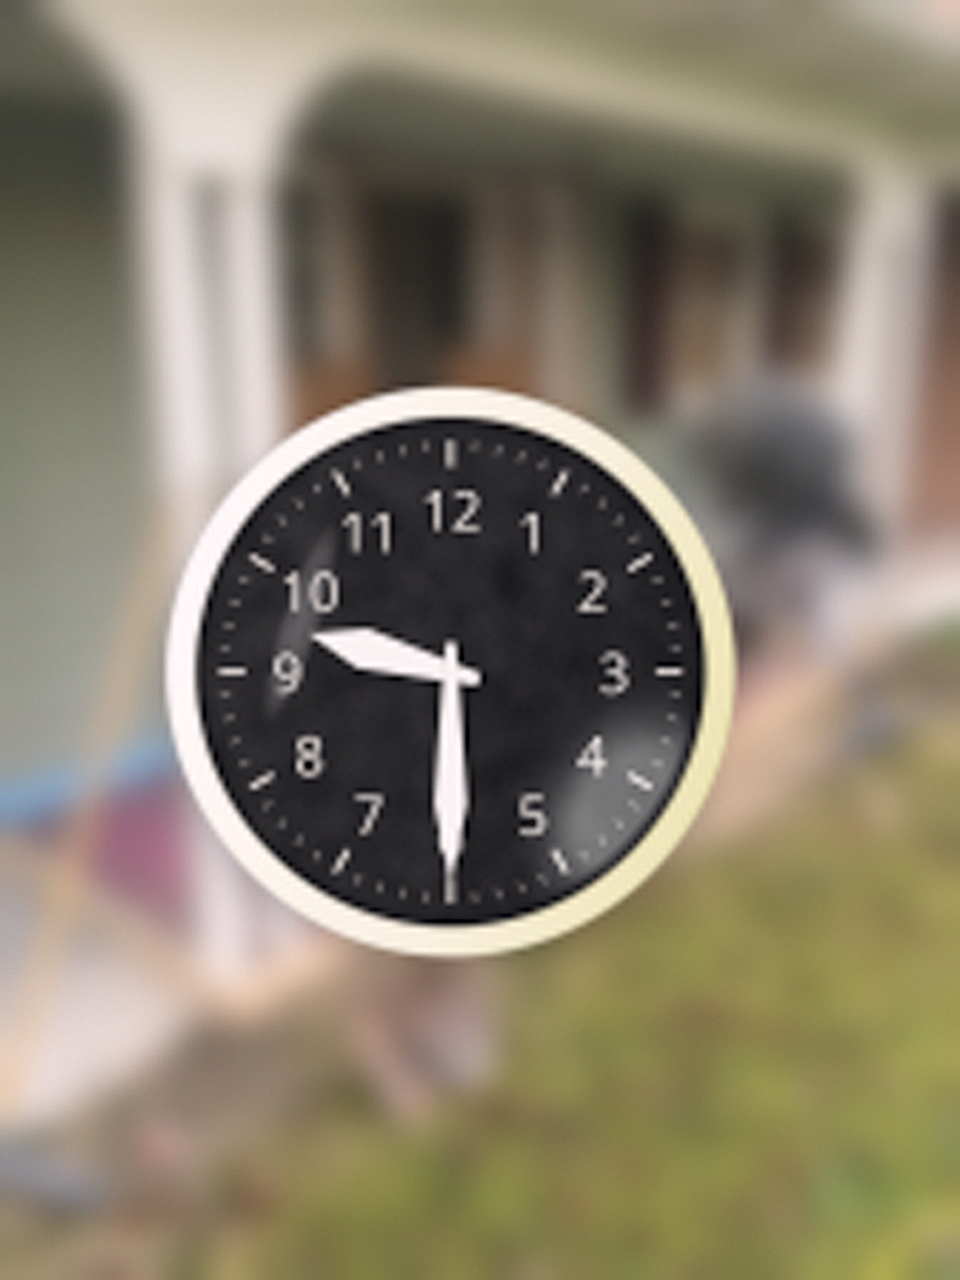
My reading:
9 h 30 min
